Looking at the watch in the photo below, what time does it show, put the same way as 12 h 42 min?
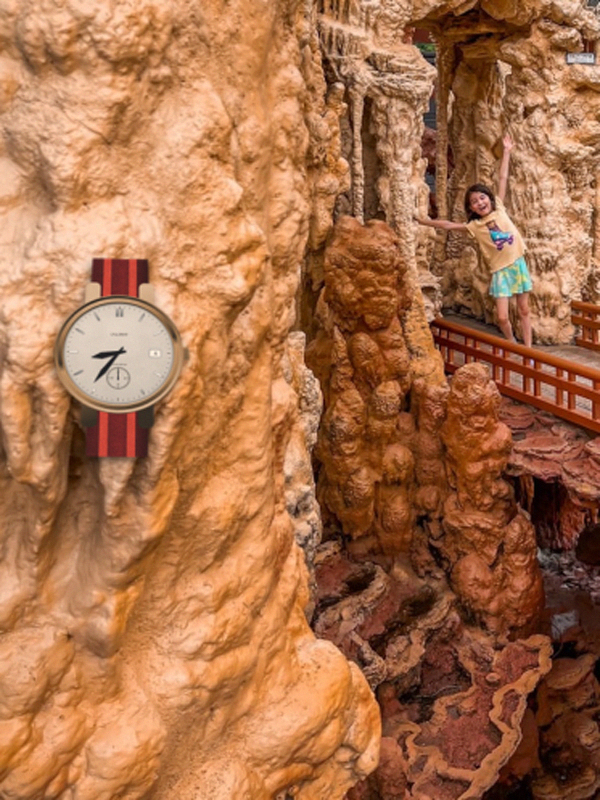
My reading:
8 h 36 min
